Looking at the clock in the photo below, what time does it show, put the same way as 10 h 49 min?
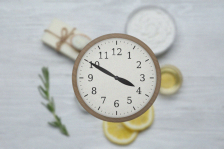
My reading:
3 h 50 min
